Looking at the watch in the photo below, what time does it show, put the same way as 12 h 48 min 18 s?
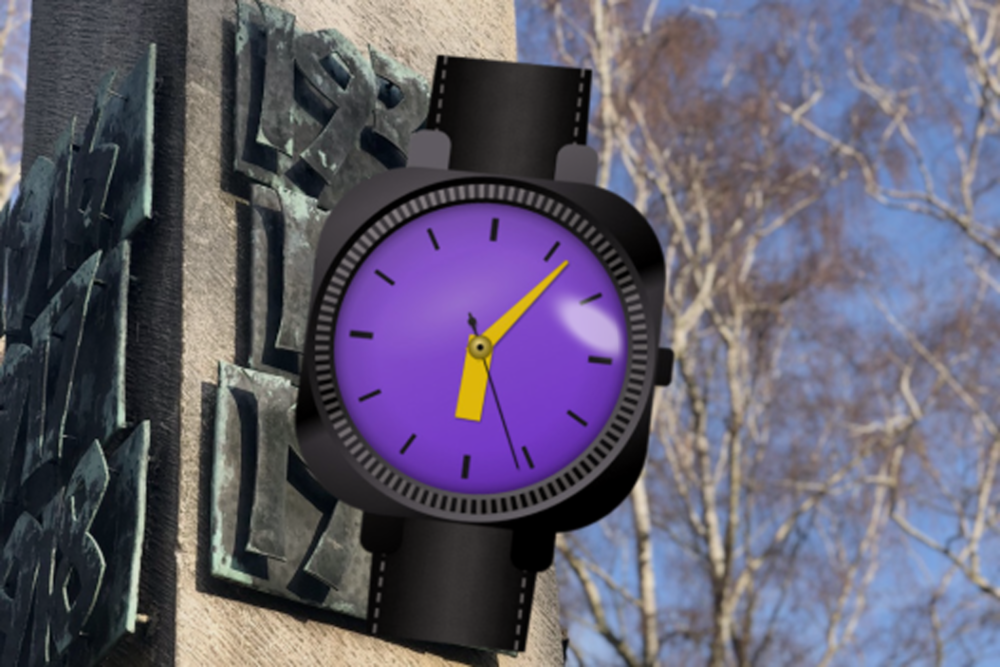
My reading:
6 h 06 min 26 s
